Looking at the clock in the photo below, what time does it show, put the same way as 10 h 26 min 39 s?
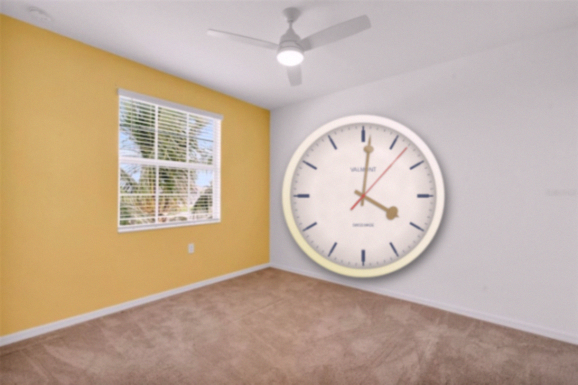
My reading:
4 h 01 min 07 s
